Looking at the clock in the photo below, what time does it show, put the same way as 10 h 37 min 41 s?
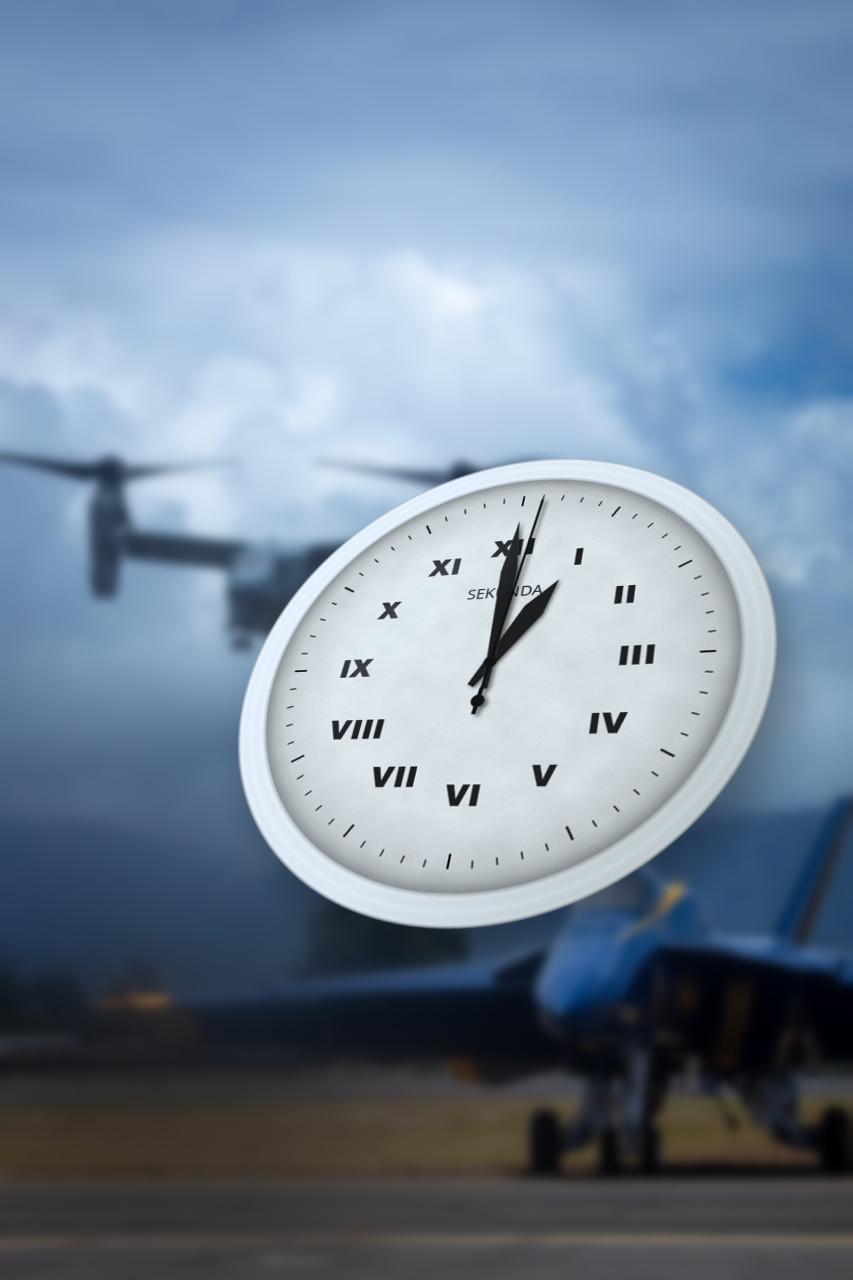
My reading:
1 h 00 min 01 s
